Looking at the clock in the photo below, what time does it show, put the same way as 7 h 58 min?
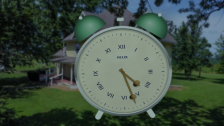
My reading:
4 h 27 min
